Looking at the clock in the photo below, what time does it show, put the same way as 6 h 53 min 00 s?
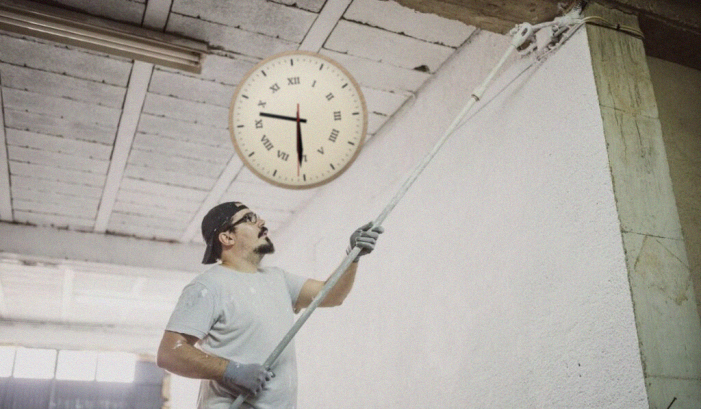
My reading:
9 h 30 min 31 s
